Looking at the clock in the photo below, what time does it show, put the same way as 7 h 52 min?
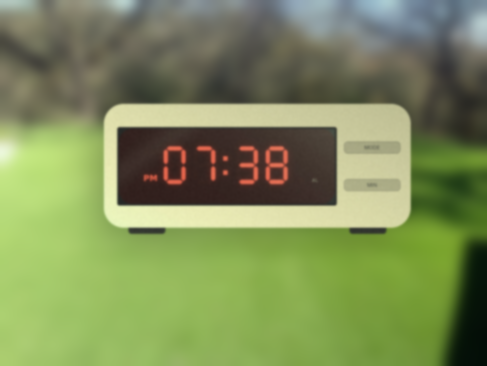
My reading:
7 h 38 min
